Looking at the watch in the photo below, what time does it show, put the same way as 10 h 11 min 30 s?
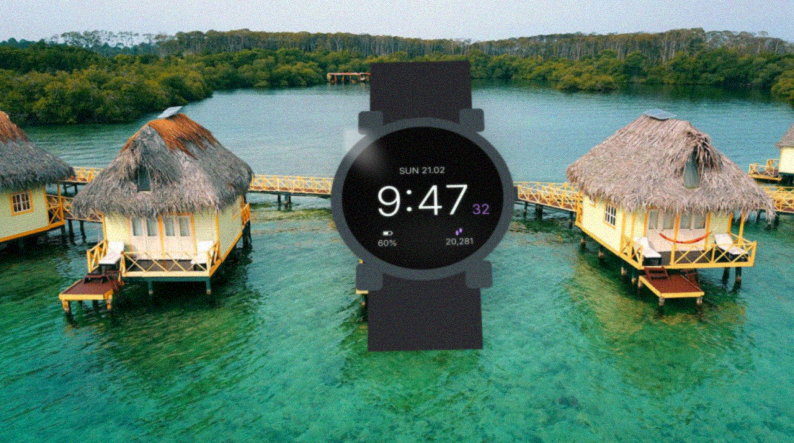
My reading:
9 h 47 min 32 s
